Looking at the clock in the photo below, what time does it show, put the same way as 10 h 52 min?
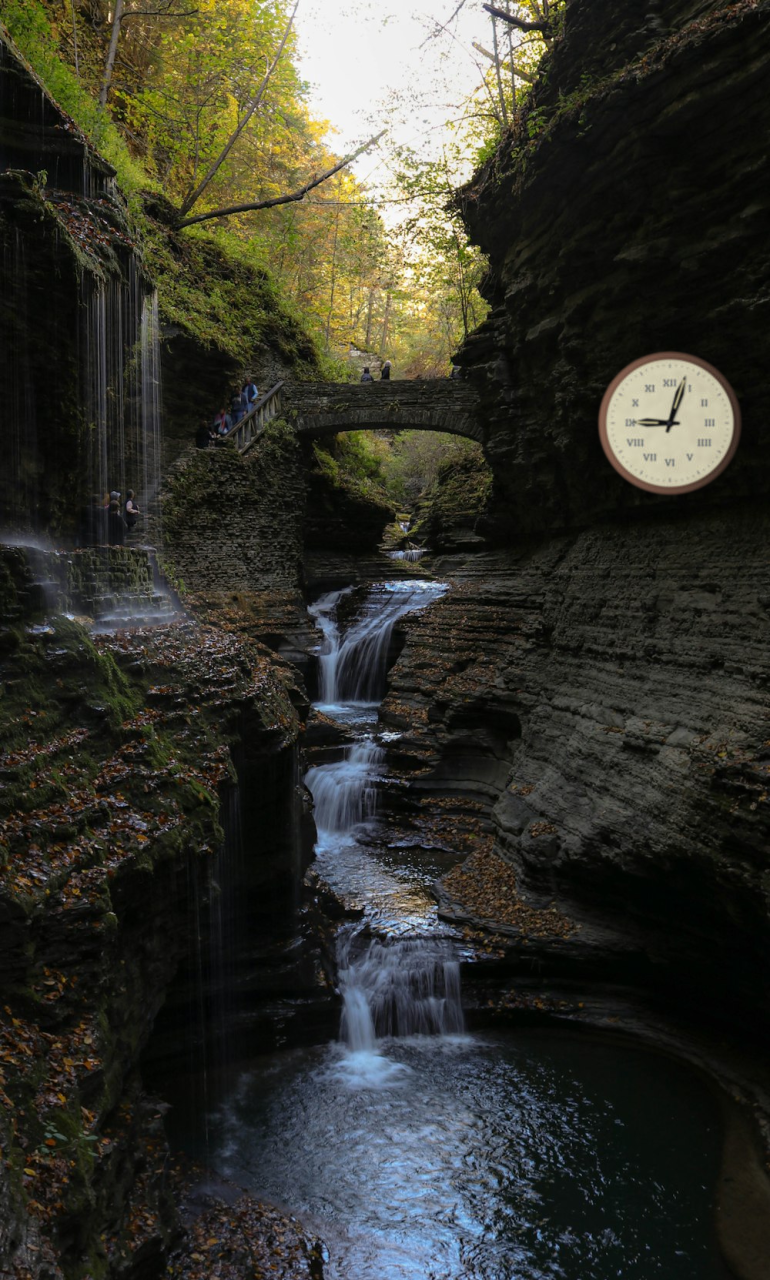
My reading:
9 h 03 min
